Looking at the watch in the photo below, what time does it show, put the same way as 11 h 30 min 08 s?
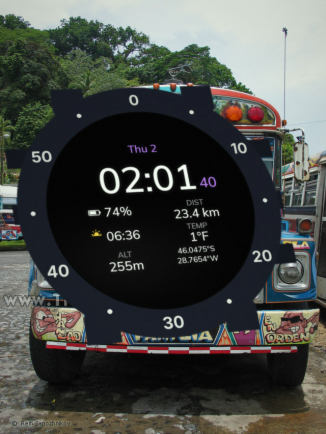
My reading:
2 h 01 min 40 s
